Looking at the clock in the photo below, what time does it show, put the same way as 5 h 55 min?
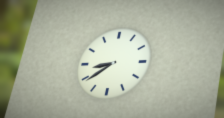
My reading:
8 h 39 min
